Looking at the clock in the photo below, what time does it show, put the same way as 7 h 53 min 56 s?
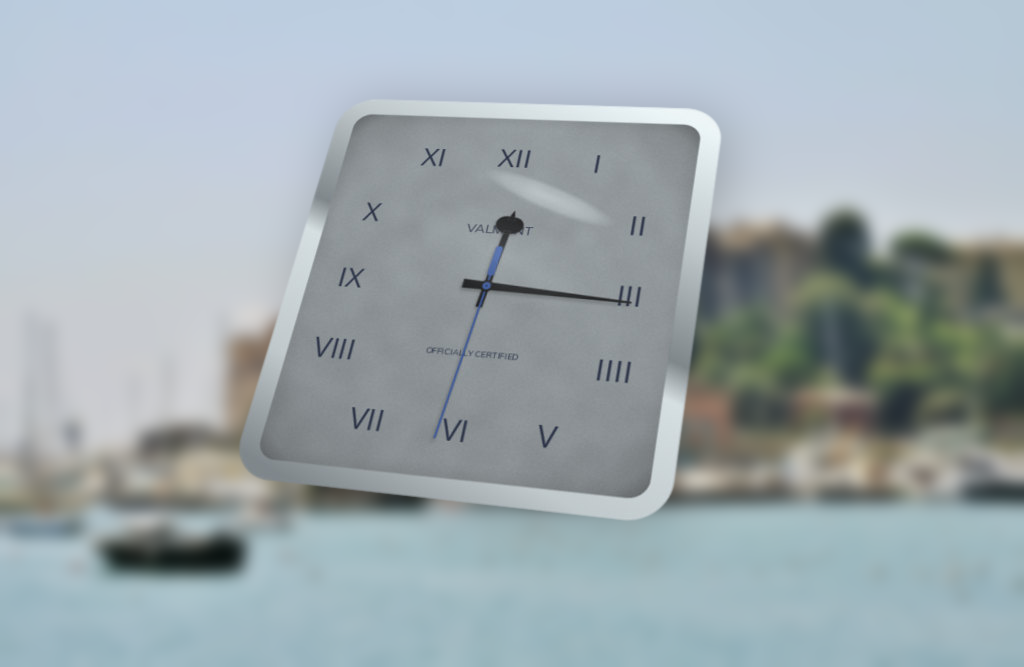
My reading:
12 h 15 min 31 s
